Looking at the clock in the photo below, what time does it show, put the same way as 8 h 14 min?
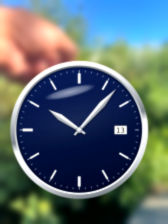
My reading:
10 h 07 min
